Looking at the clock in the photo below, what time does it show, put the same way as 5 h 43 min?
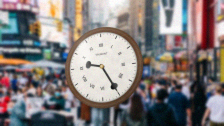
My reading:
9 h 25 min
